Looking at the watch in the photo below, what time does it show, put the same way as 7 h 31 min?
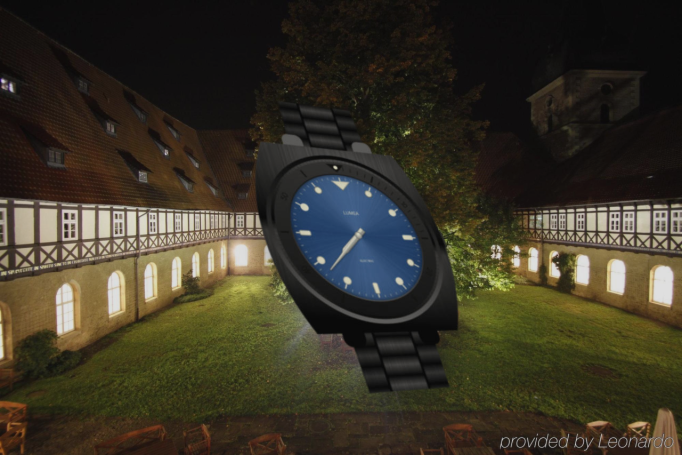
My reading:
7 h 38 min
